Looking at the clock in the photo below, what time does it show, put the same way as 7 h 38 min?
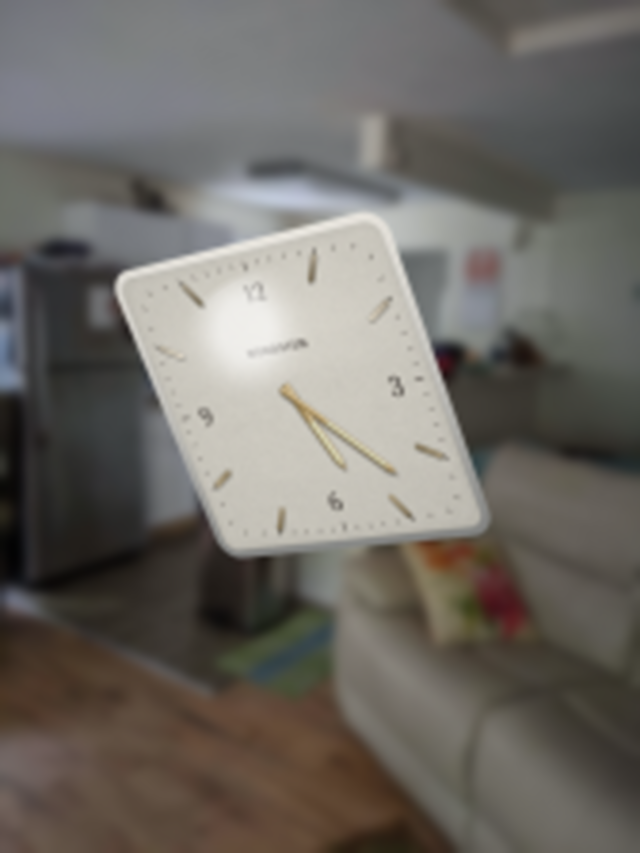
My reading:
5 h 23 min
